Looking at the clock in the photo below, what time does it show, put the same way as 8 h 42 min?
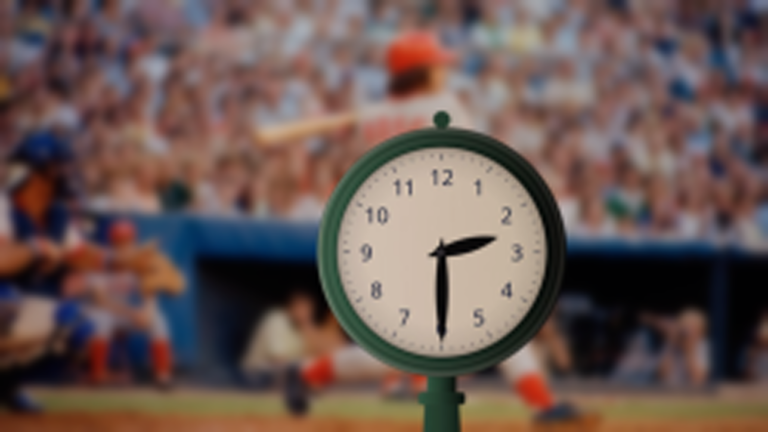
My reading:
2 h 30 min
